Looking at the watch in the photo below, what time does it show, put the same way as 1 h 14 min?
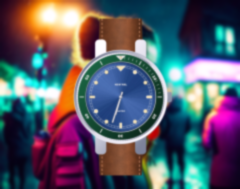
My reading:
6 h 33 min
